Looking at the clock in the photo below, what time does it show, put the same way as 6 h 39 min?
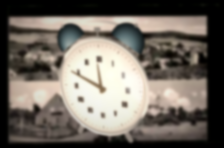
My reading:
11 h 49 min
